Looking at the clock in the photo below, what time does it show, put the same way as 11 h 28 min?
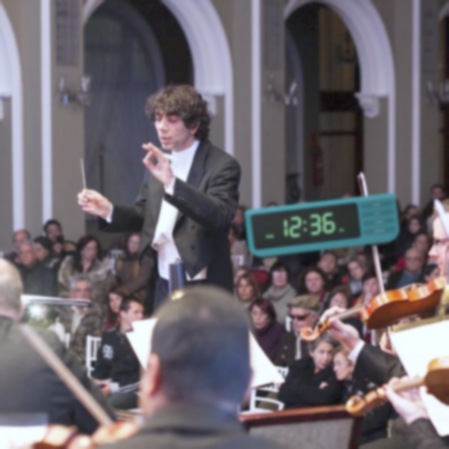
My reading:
12 h 36 min
